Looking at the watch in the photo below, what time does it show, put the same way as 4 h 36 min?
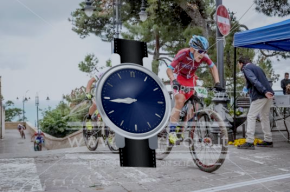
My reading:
8 h 44 min
